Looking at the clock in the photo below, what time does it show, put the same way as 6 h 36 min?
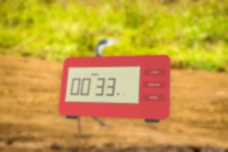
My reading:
0 h 33 min
